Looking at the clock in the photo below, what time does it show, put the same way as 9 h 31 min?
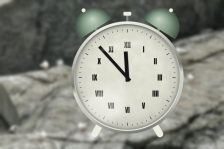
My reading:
11 h 53 min
